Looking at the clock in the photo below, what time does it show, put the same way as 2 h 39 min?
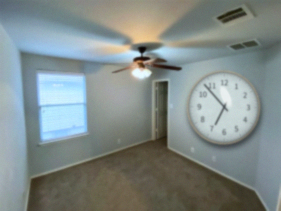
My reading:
6 h 53 min
